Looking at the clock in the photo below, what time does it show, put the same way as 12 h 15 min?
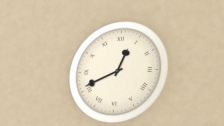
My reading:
12 h 41 min
